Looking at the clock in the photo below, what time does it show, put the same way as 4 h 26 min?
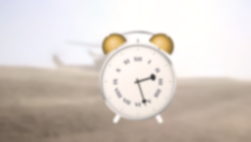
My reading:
2 h 27 min
